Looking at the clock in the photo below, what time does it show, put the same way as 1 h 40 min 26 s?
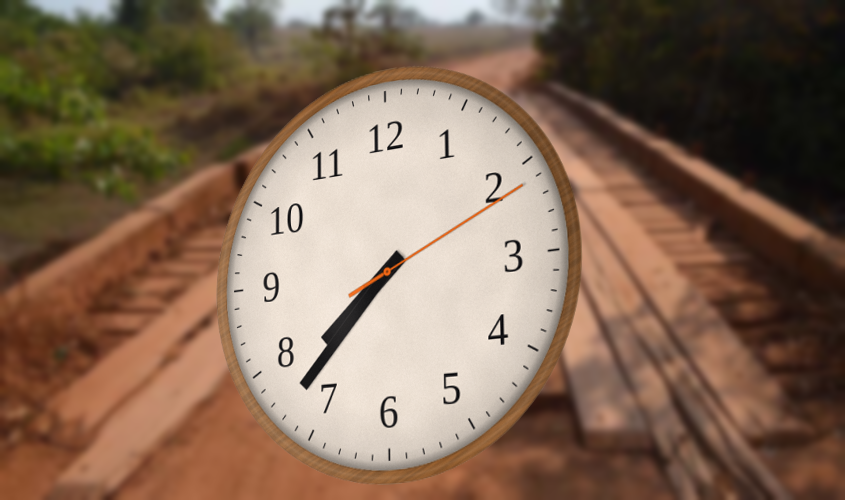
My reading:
7 h 37 min 11 s
